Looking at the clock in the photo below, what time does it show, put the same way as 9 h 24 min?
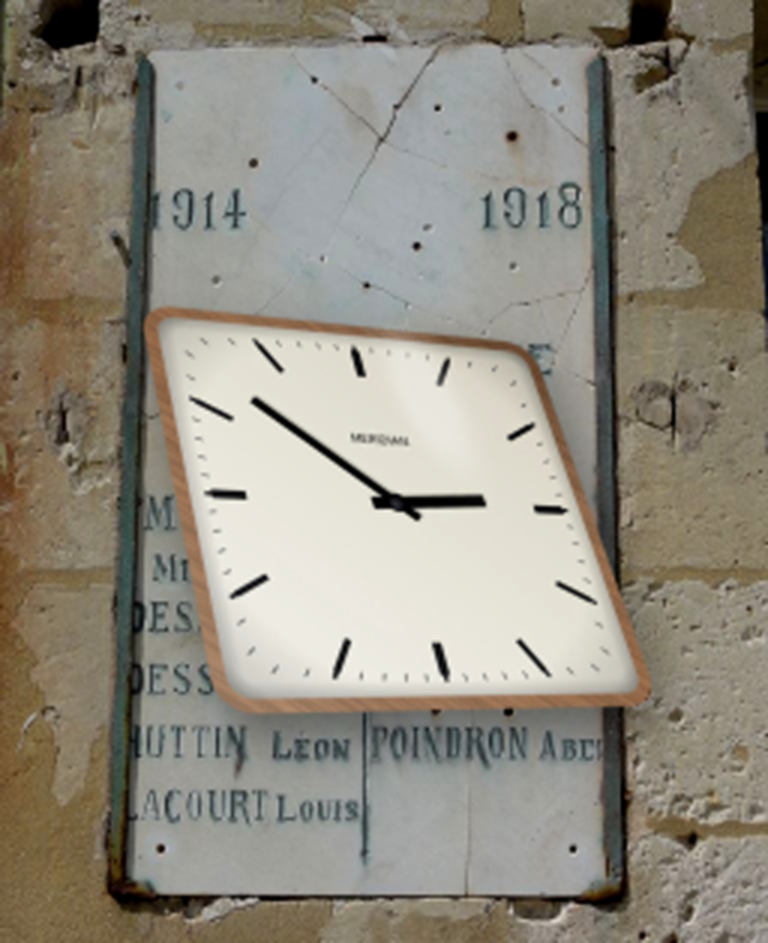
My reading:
2 h 52 min
